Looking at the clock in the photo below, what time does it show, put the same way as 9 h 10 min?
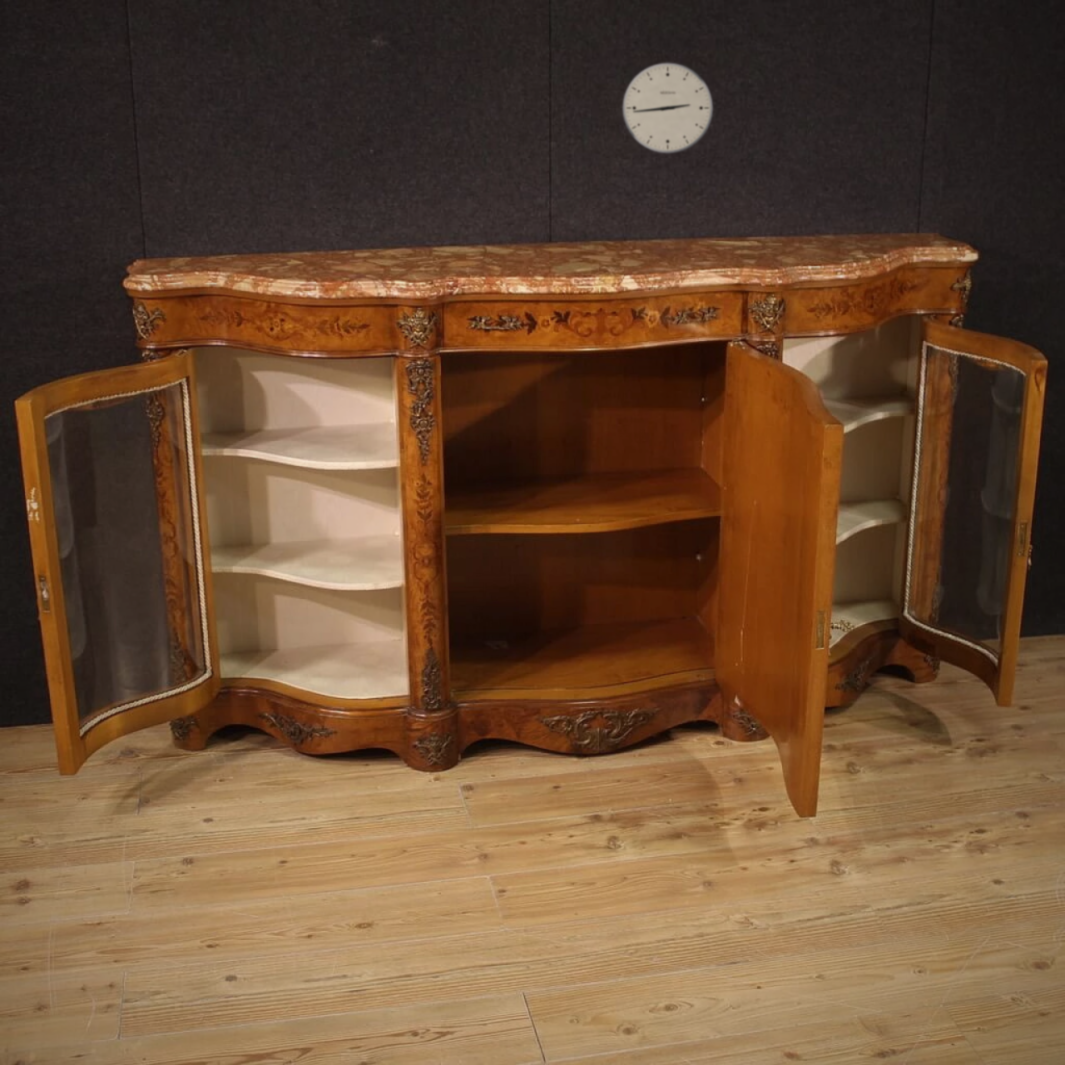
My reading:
2 h 44 min
